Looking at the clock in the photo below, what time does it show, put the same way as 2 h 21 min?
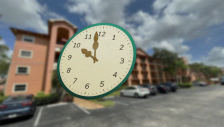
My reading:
9 h 58 min
